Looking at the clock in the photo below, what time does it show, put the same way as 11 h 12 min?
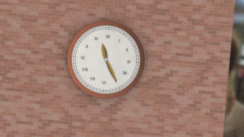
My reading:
11 h 25 min
